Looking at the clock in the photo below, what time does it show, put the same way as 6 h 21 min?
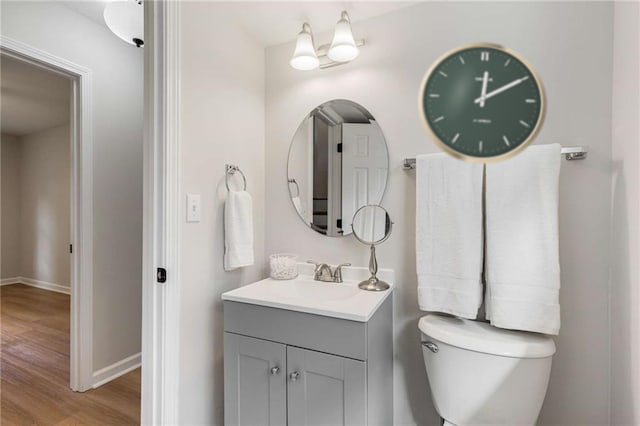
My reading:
12 h 10 min
